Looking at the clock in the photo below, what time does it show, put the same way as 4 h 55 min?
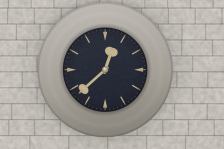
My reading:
12 h 38 min
